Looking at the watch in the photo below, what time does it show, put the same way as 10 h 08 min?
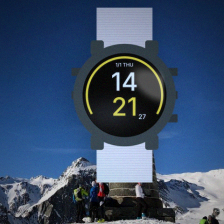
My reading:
14 h 21 min
